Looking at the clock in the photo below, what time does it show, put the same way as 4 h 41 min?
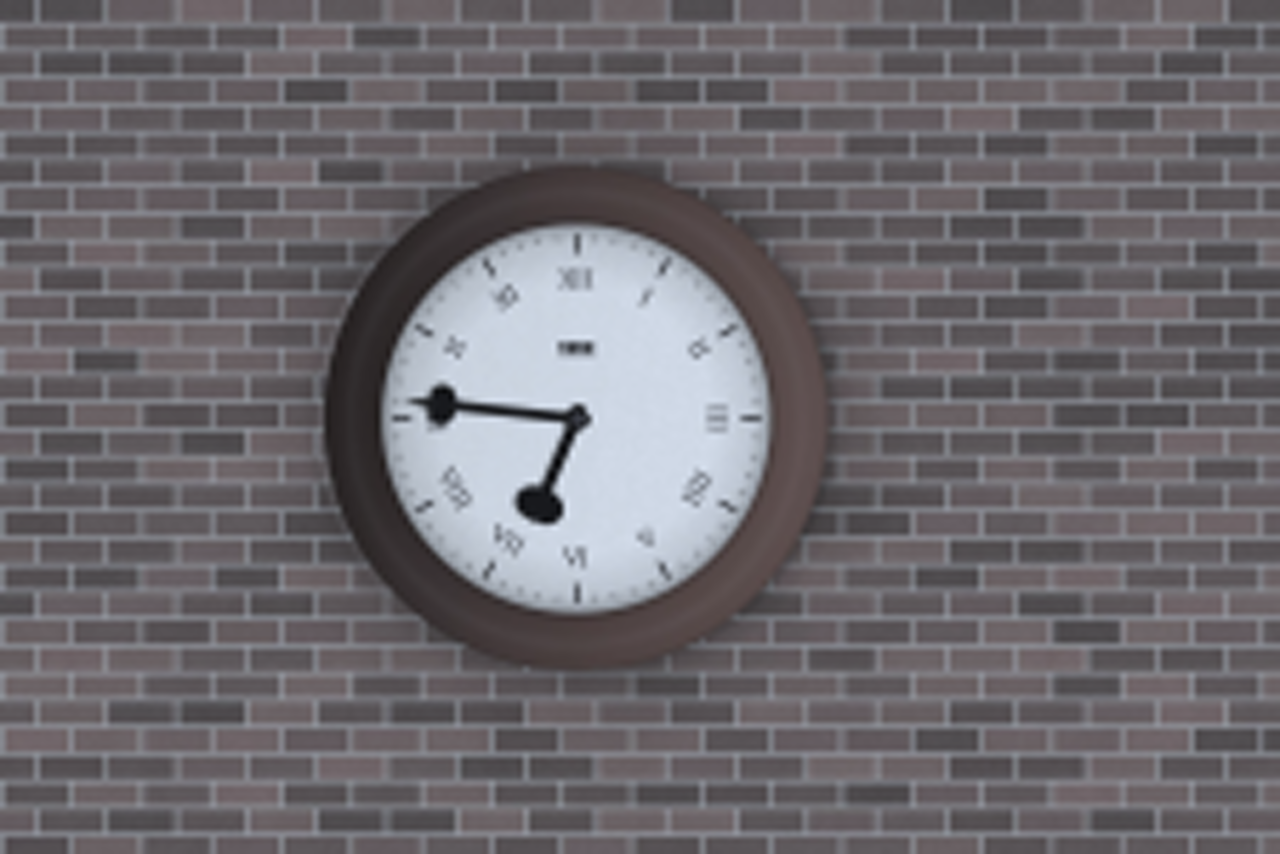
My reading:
6 h 46 min
